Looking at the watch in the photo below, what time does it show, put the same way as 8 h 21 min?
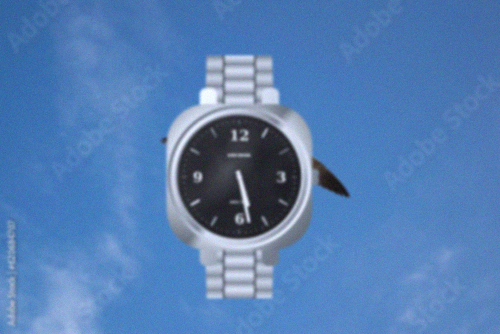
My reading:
5 h 28 min
